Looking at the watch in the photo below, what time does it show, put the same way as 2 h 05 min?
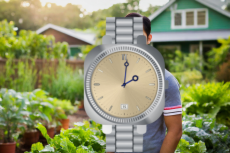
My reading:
2 h 01 min
